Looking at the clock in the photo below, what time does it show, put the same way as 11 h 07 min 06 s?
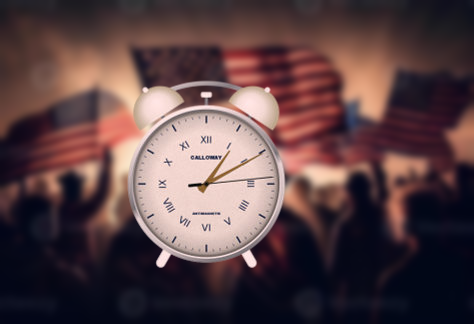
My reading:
1 h 10 min 14 s
